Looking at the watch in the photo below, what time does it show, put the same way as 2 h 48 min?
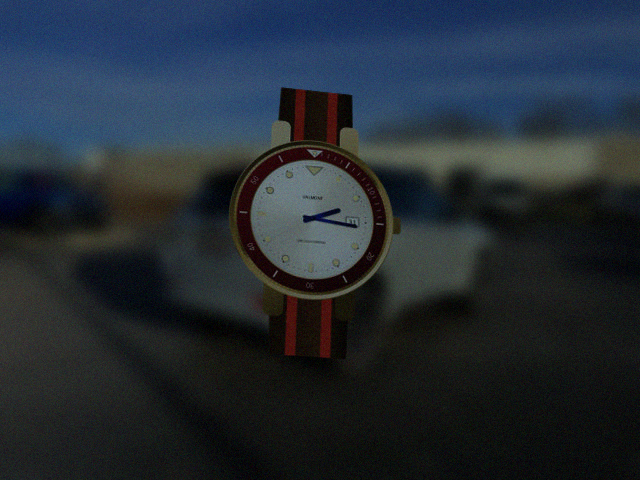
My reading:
2 h 16 min
